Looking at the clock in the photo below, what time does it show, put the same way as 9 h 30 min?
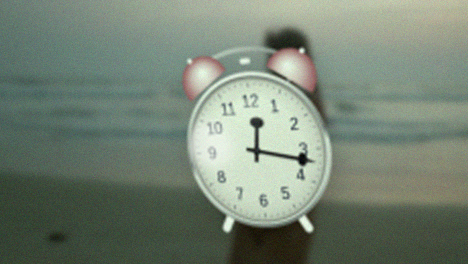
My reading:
12 h 17 min
